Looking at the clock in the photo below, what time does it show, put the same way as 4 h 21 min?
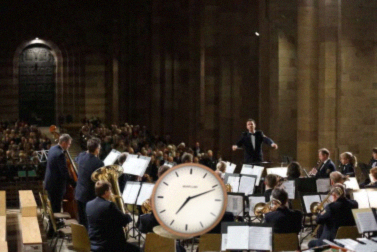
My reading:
7 h 11 min
